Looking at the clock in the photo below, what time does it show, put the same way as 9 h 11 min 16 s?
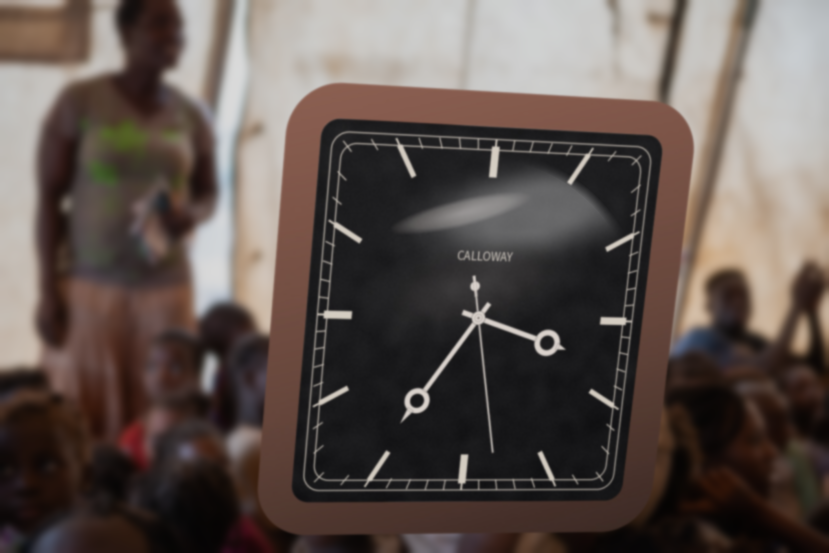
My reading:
3 h 35 min 28 s
